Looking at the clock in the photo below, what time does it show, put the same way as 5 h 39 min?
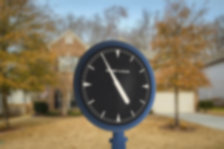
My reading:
4 h 55 min
